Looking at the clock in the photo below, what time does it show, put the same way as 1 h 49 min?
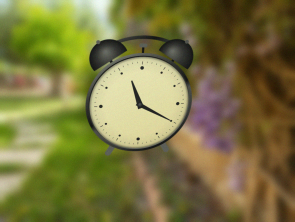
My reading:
11 h 20 min
